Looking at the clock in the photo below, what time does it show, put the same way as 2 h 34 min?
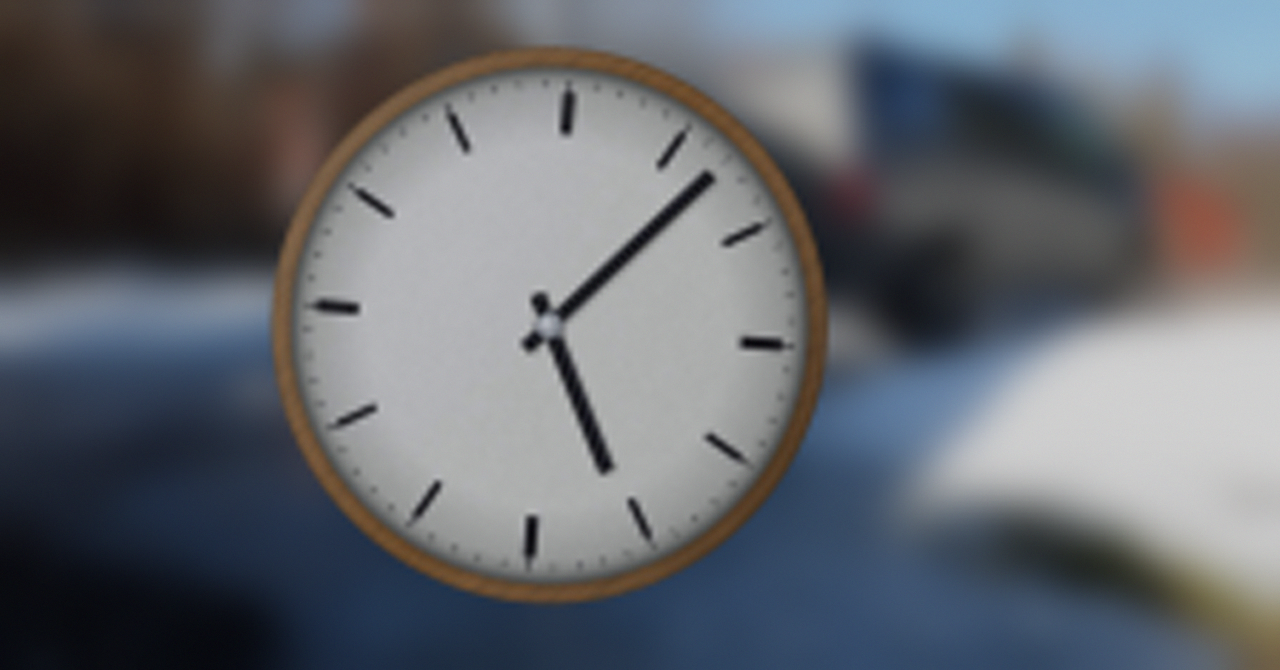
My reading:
5 h 07 min
